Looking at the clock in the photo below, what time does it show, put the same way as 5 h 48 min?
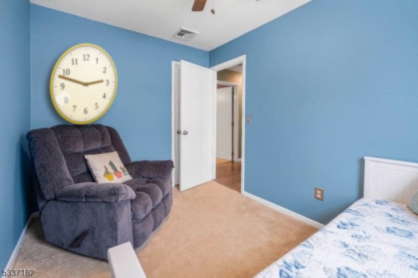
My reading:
2 h 48 min
